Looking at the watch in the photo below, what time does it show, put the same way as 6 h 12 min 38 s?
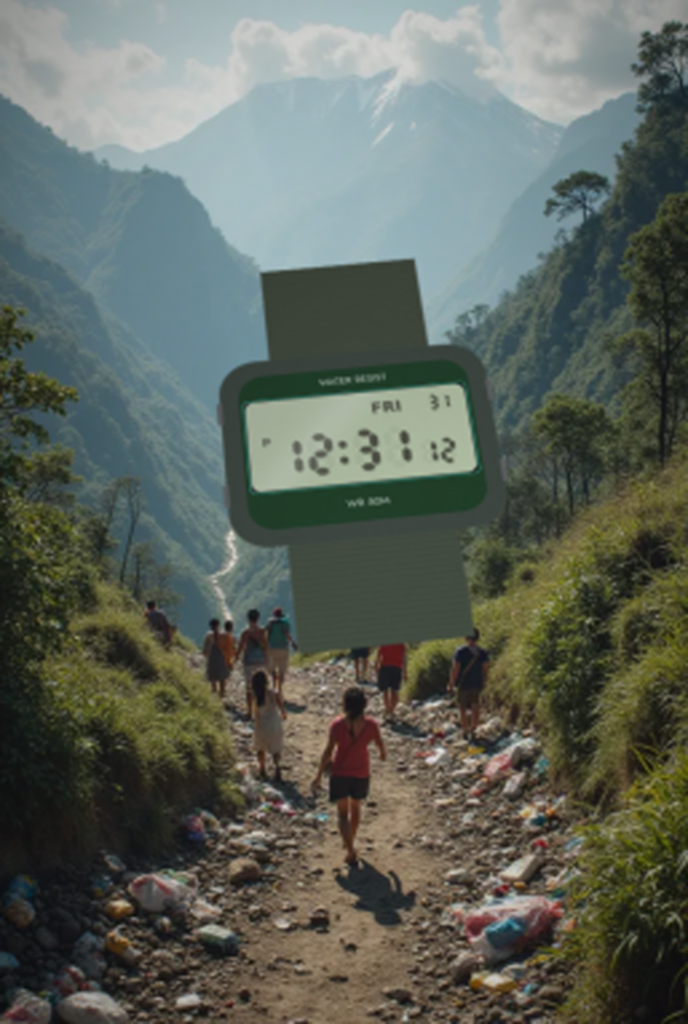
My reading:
12 h 31 min 12 s
